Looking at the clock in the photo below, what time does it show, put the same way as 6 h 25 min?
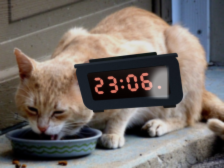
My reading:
23 h 06 min
